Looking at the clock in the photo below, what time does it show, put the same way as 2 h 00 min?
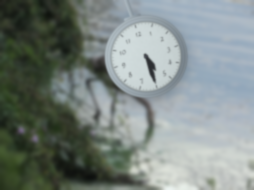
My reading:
5 h 30 min
